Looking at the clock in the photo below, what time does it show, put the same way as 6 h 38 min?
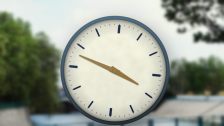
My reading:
3 h 48 min
